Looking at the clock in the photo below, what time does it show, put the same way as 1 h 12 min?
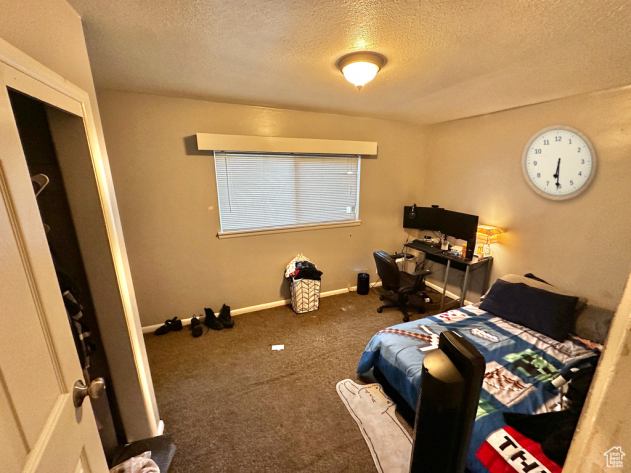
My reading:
6 h 31 min
